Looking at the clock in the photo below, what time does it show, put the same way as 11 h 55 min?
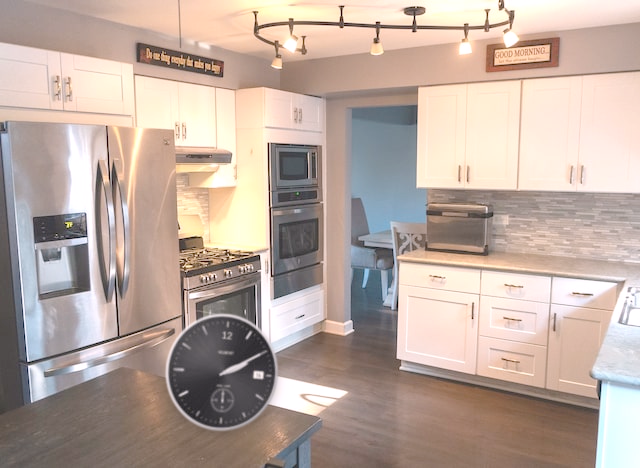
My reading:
2 h 10 min
